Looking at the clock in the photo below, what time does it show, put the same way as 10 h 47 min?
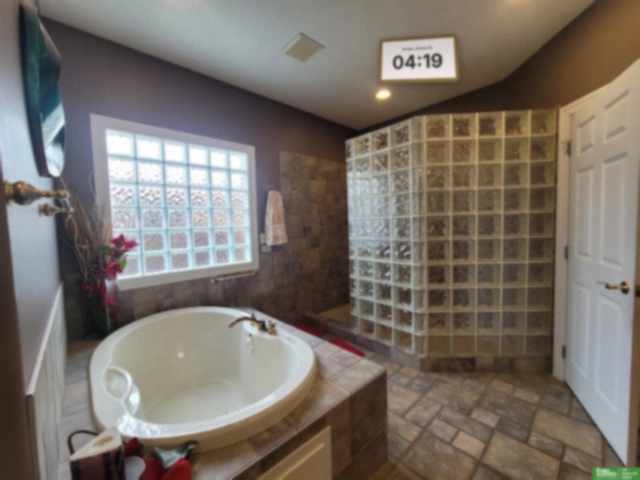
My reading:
4 h 19 min
